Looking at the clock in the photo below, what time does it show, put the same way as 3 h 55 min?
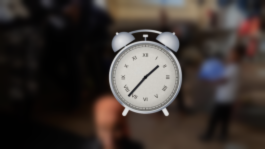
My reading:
1 h 37 min
